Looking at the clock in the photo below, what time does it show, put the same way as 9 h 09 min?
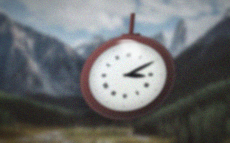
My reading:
3 h 10 min
